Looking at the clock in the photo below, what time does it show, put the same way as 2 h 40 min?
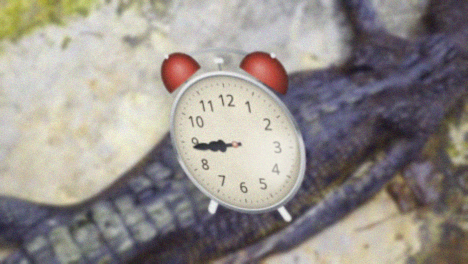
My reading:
8 h 44 min
